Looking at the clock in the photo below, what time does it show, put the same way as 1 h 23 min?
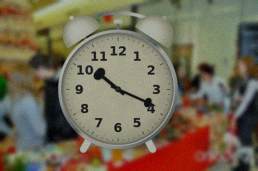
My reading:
10 h 19 min
